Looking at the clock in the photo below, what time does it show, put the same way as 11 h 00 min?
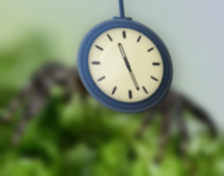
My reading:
11 h 27 min
